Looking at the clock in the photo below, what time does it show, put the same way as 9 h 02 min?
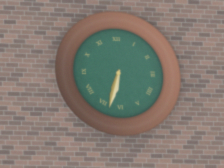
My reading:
6 h 33 min
